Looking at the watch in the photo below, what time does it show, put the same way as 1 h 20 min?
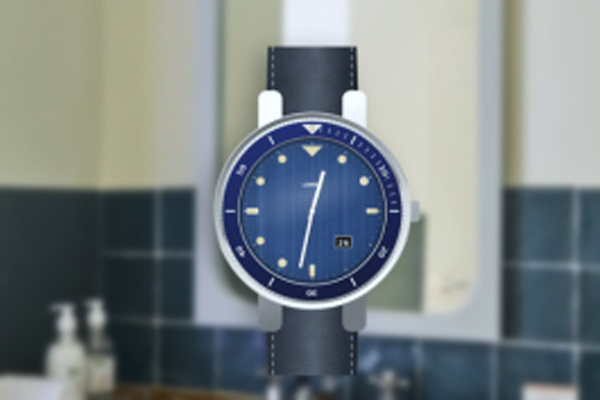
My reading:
12 h 32 min
